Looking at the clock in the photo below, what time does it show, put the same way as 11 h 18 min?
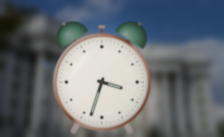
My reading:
3 h 33 min
